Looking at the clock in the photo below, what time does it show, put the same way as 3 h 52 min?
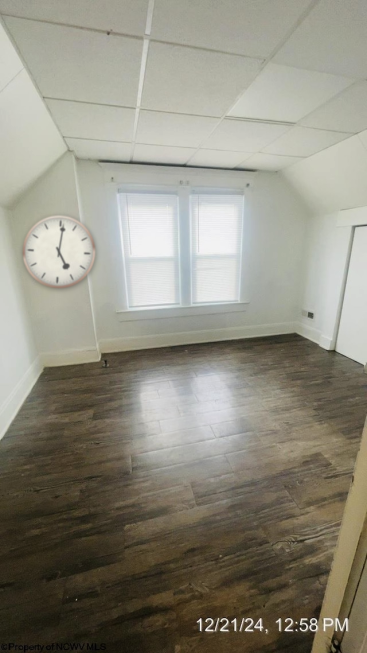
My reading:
5 h 01 min
